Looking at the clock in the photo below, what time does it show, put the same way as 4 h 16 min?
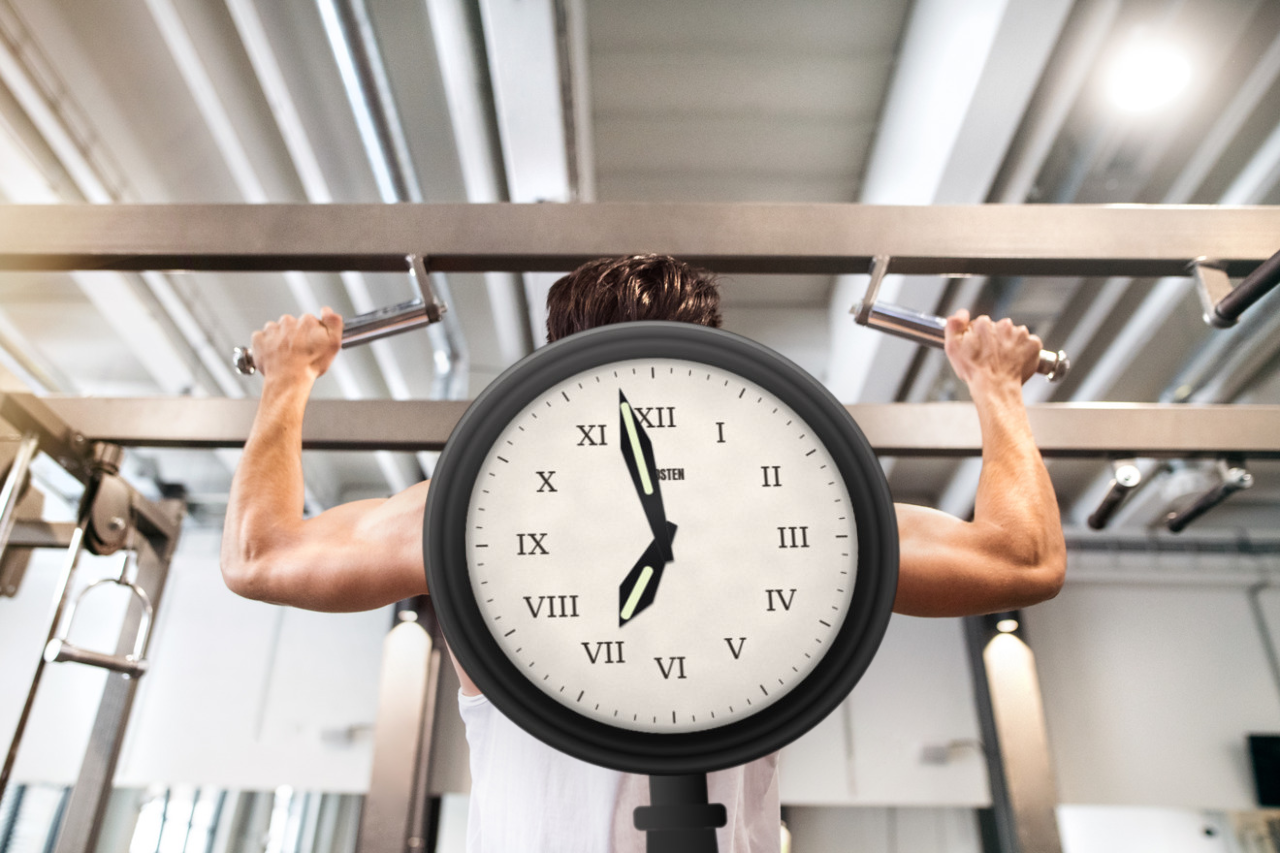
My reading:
6 h 58 min
